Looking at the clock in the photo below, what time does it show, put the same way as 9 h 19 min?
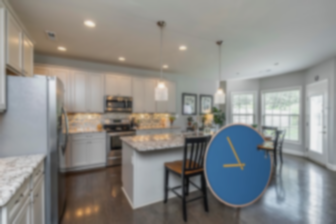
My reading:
8 h 55 min
